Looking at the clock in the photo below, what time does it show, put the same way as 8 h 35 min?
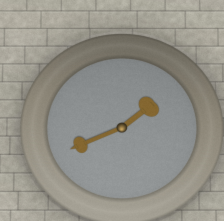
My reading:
1 h 41 min
